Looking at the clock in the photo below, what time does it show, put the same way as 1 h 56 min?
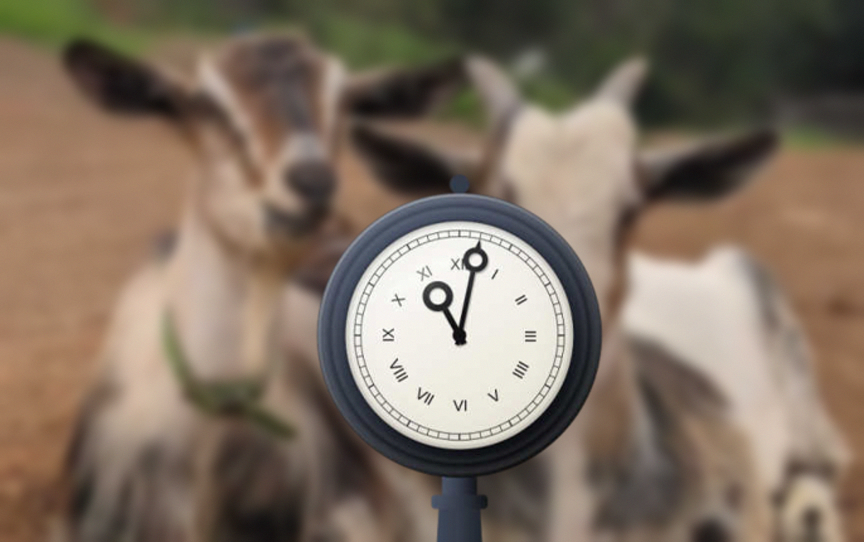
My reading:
11 h 02 min
